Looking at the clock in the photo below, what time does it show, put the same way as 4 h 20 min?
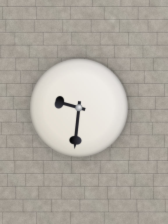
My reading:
9 h 31 min
